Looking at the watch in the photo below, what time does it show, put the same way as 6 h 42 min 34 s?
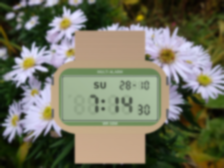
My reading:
7 h 14 min 30 s
